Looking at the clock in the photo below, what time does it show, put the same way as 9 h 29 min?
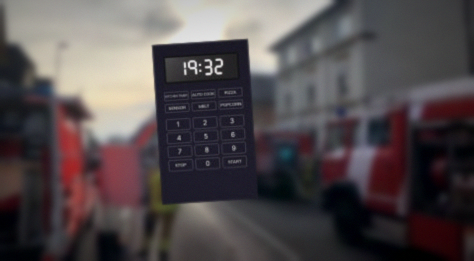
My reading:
19 h 32 min
